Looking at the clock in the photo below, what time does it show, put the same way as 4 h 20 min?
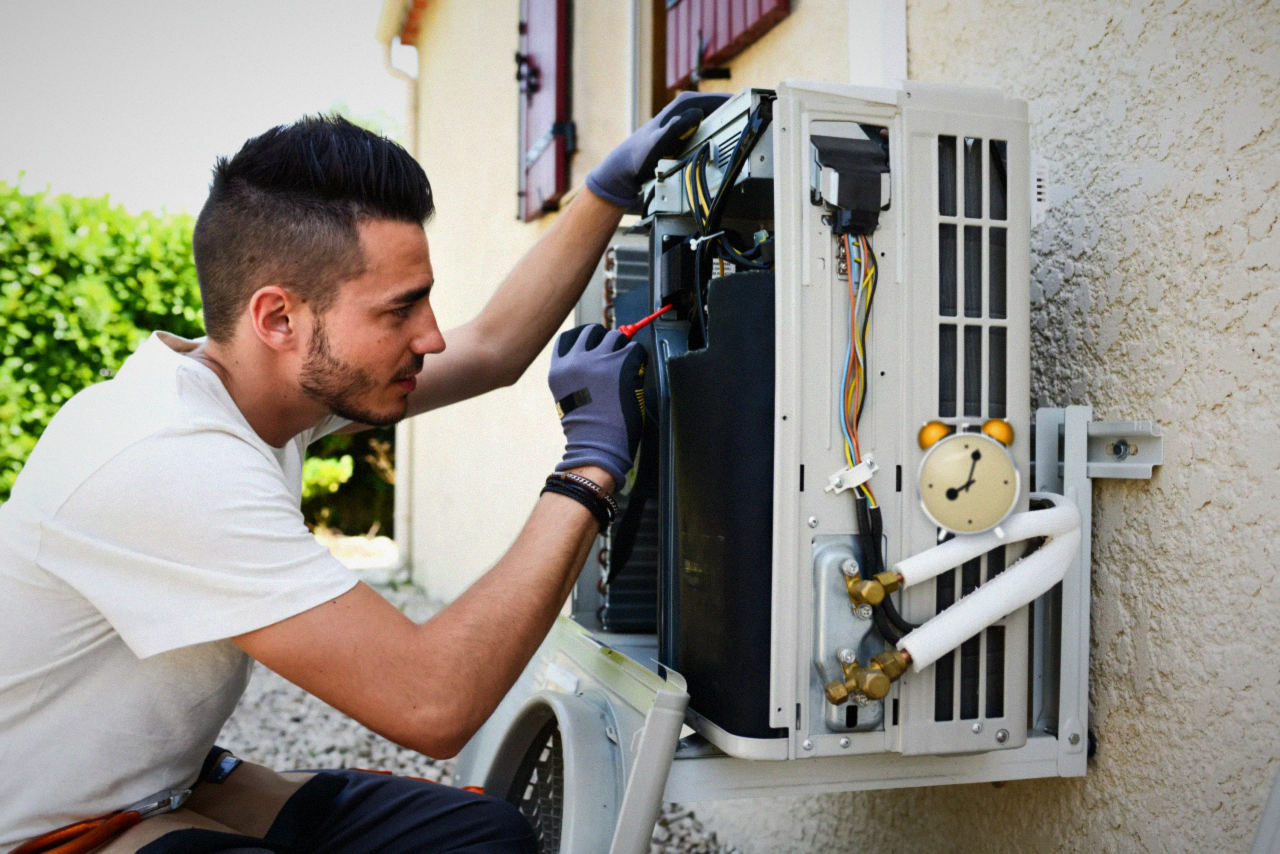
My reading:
8 h 03 min
